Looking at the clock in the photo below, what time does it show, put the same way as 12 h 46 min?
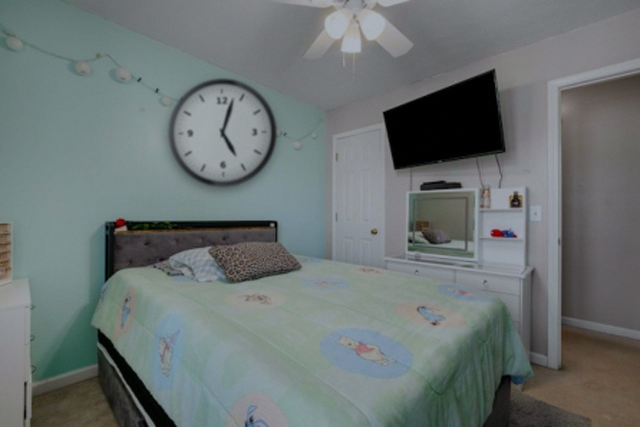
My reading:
5 h 03 min
